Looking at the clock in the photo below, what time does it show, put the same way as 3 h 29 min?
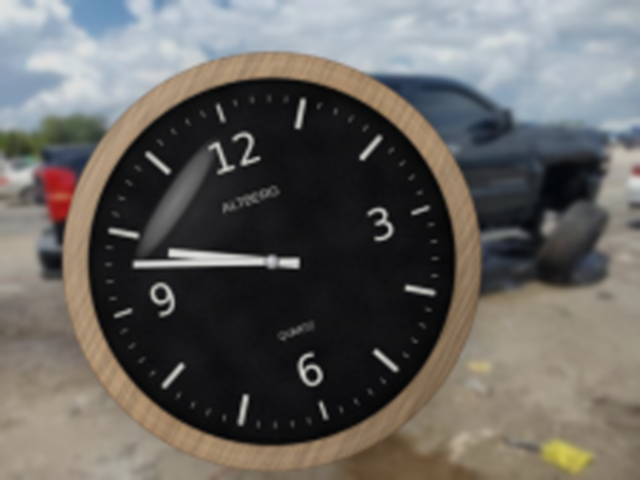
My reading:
9 h 48 min
